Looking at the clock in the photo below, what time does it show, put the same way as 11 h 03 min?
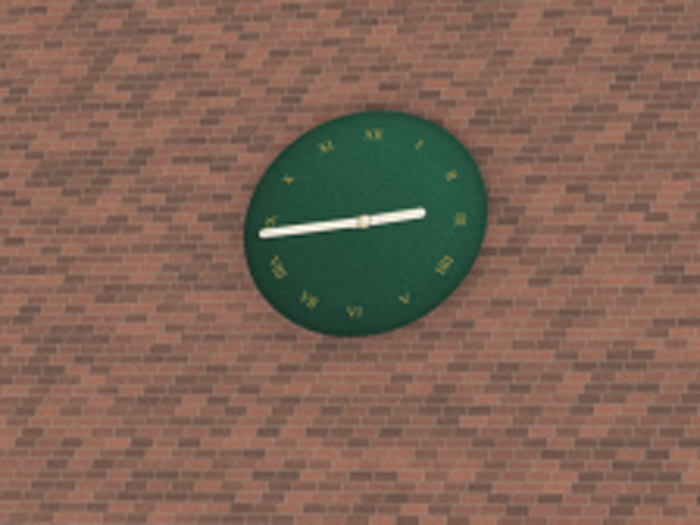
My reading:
2 h 44 min
